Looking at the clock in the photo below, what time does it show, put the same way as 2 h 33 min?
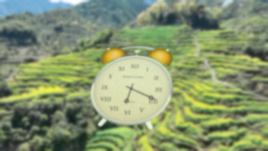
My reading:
6 h 19 min
